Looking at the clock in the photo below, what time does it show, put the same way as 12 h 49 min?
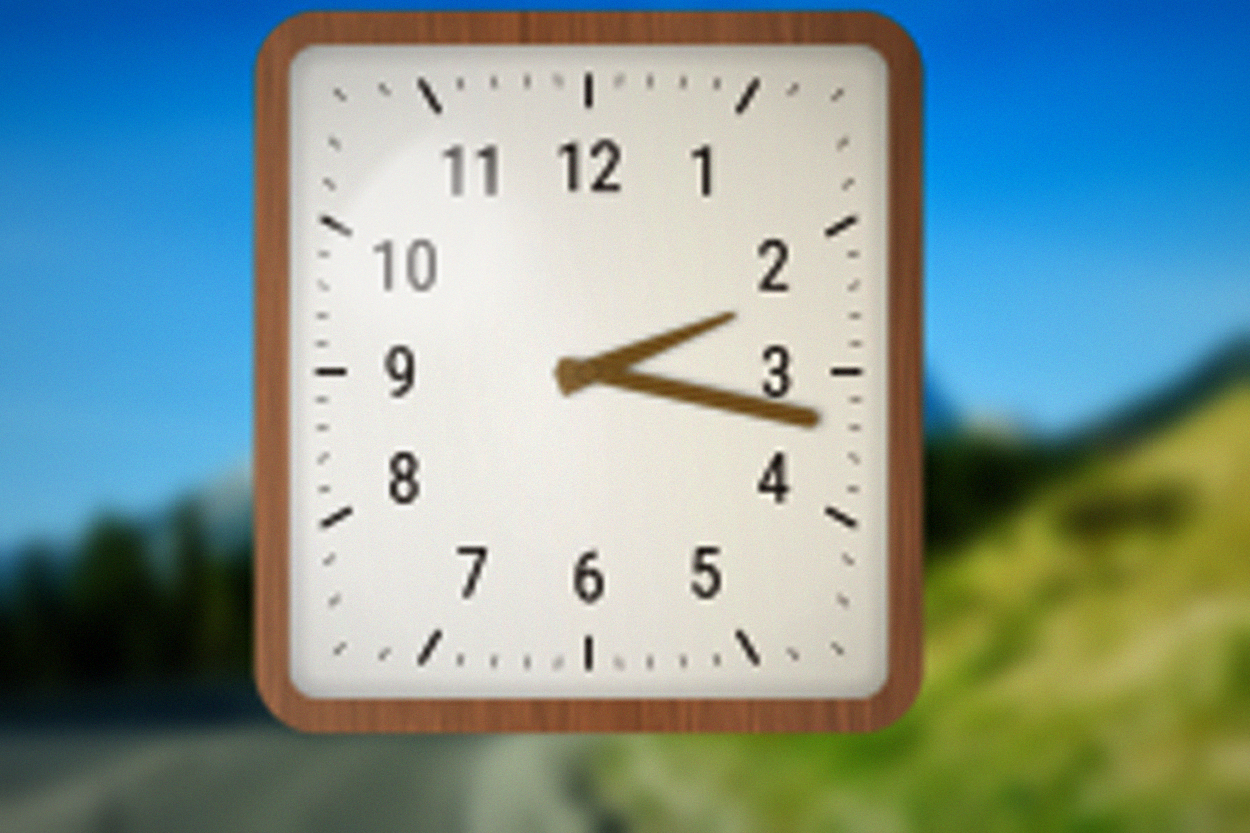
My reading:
2 h 17 min
